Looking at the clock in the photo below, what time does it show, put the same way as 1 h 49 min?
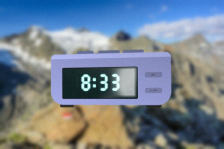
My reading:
8 h 33 min
